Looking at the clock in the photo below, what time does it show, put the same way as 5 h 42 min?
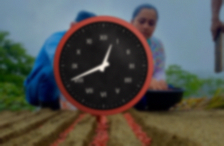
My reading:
12 h 41 min
